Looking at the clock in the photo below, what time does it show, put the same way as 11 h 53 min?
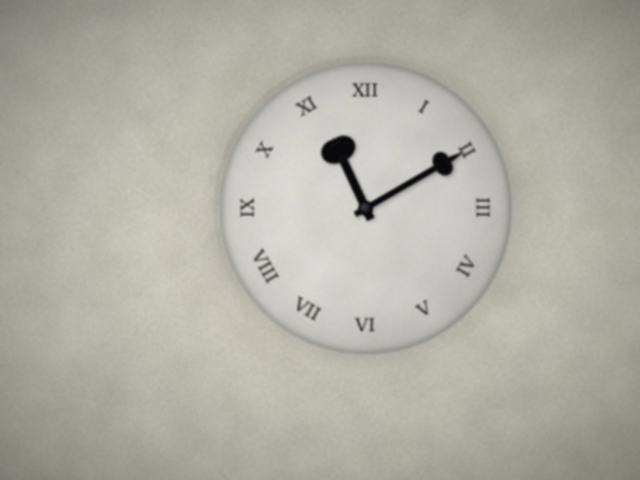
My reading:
11 h 10 min
